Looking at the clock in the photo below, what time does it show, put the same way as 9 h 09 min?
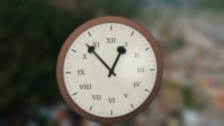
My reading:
12 h 53 min
